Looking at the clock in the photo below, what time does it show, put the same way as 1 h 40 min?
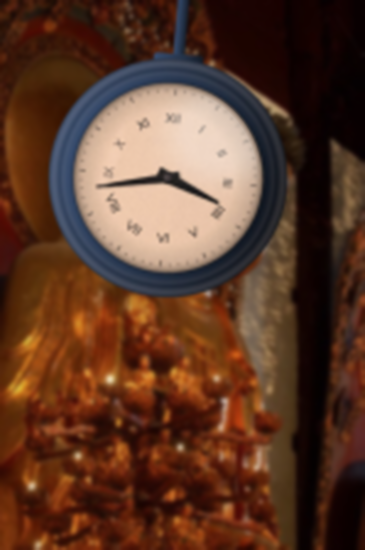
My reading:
3 h 43 min
